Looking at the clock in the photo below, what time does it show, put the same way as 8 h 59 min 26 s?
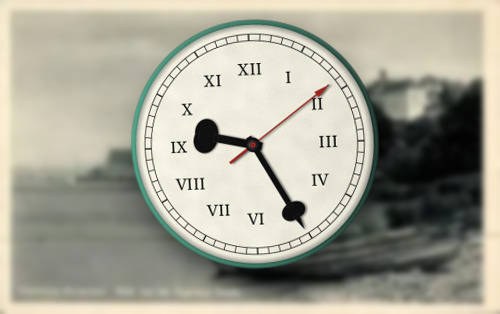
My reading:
9 h 25 min 09 s
